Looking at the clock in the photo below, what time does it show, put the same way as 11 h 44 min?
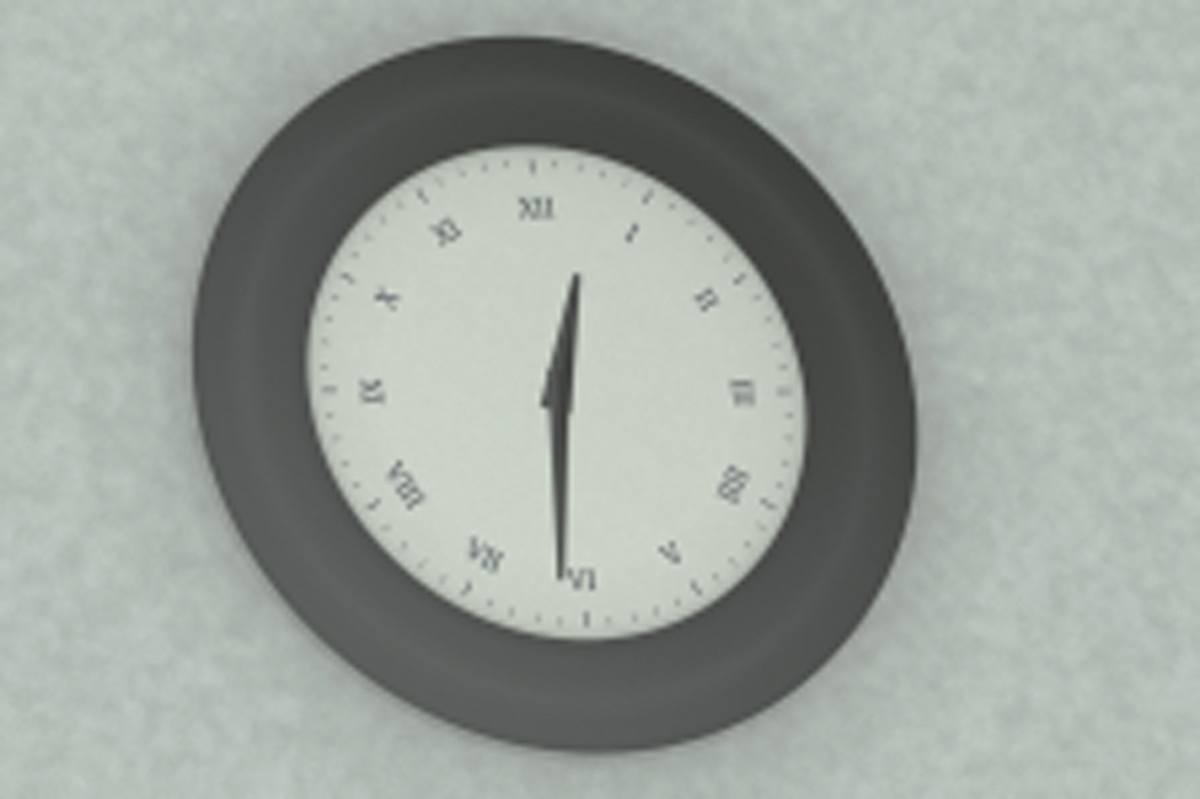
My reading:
12 h 31 min
